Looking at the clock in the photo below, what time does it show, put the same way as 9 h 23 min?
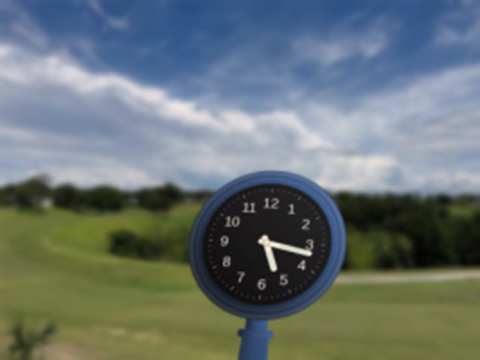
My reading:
5 h 17 min
